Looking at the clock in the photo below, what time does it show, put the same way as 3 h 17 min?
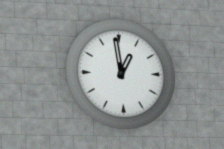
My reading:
12 h 59 min
